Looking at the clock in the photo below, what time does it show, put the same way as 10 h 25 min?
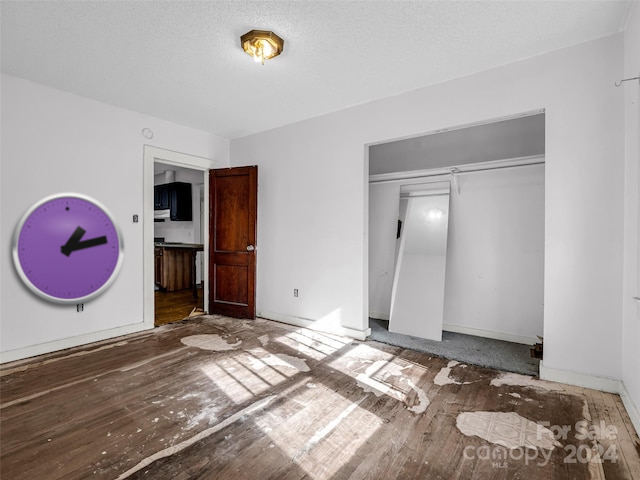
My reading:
1 h 13 min
